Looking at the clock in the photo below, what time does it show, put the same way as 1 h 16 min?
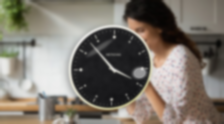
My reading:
3 h 53 min
